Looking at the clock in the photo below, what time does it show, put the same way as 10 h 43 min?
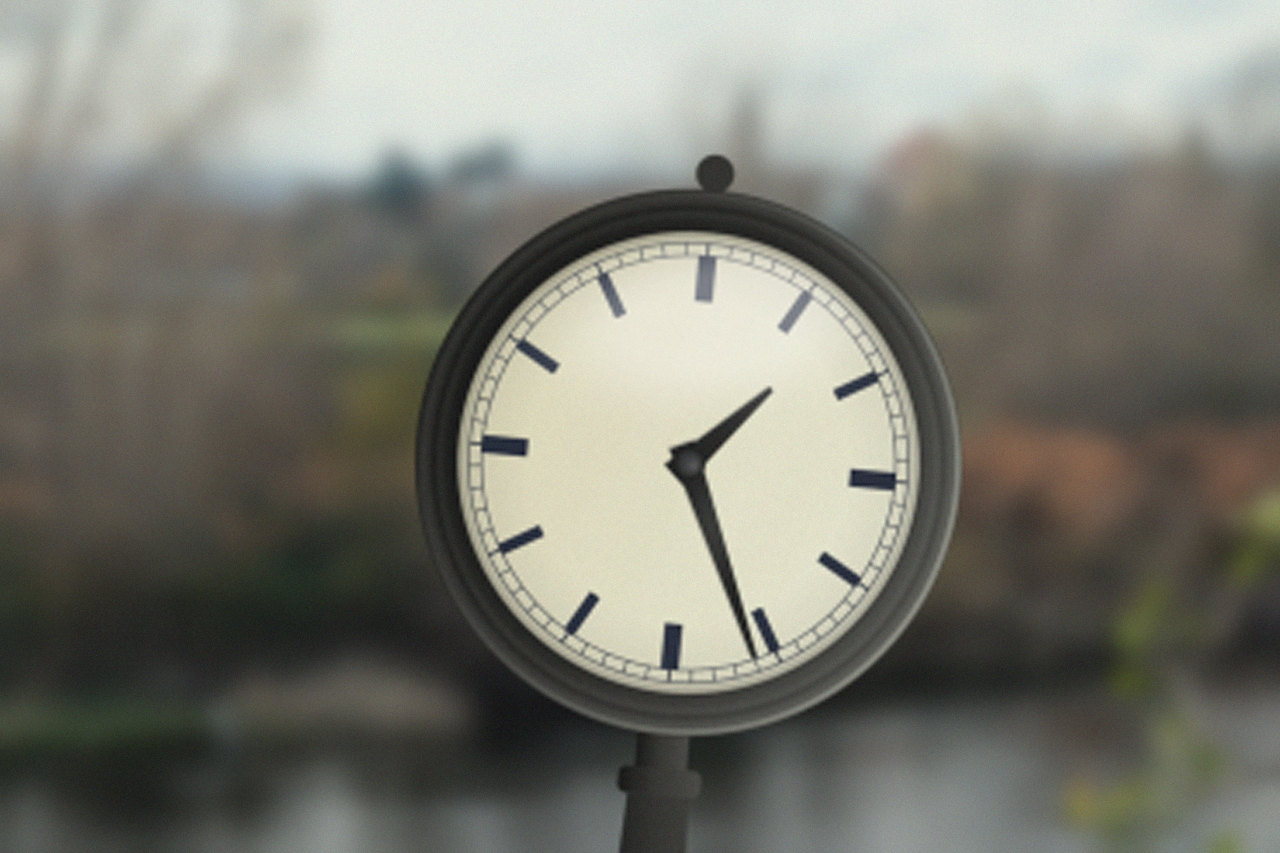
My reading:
1 h 26 min
